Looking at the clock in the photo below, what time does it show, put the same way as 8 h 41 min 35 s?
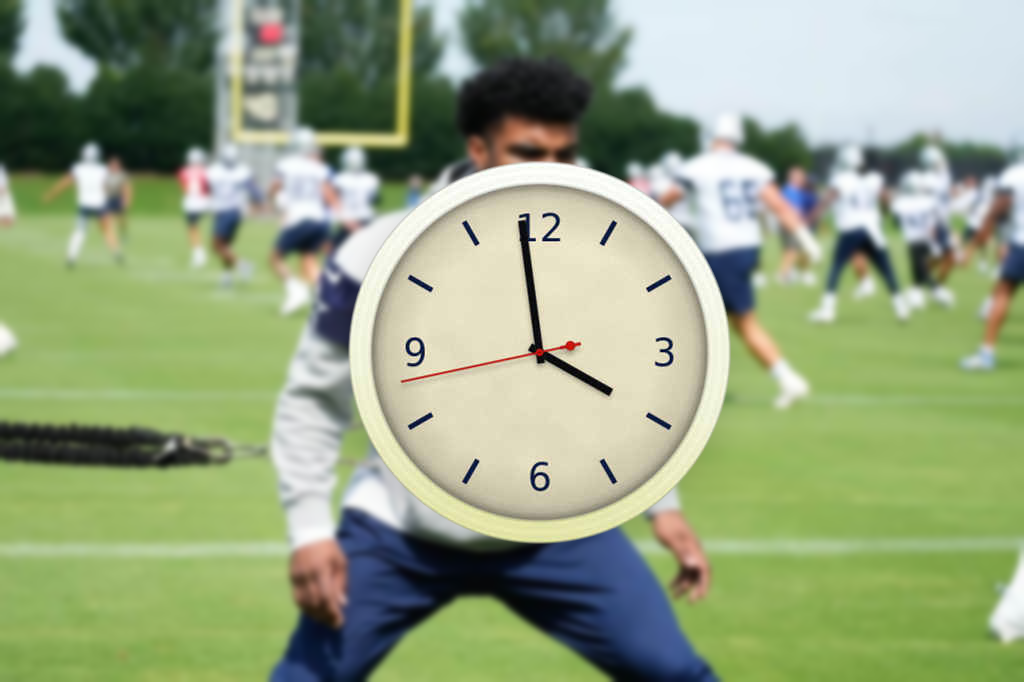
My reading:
3 h 58 min 43 s
